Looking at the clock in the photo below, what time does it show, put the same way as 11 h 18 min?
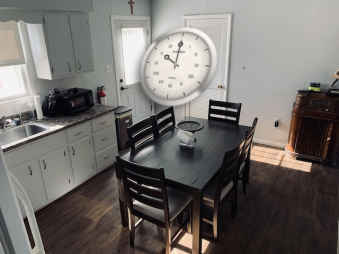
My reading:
10 h 00 min
